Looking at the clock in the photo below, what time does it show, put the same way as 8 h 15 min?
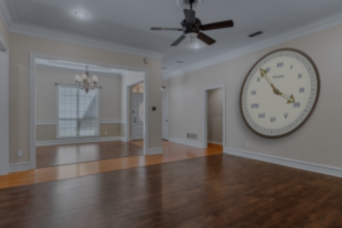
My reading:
3 h 53 min
